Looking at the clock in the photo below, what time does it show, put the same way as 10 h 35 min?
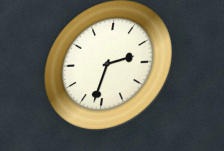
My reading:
2 h 32 min
